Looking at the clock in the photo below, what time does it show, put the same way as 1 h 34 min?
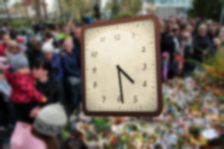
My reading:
4 h 29 min
